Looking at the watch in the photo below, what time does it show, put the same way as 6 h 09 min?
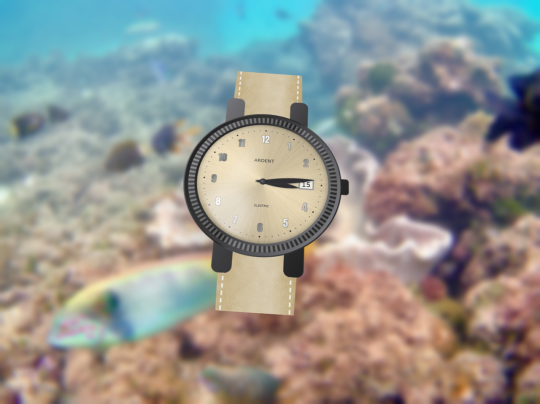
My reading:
3 h 14 min
